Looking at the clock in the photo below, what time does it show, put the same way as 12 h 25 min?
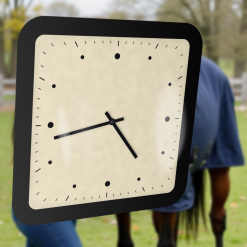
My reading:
4 h 43 min
